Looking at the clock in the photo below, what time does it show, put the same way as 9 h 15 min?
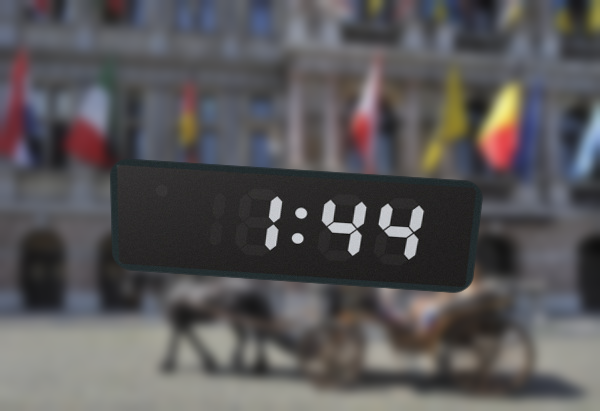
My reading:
1 h 44 min
